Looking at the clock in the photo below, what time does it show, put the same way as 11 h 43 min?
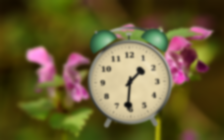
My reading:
1 h 31 min
